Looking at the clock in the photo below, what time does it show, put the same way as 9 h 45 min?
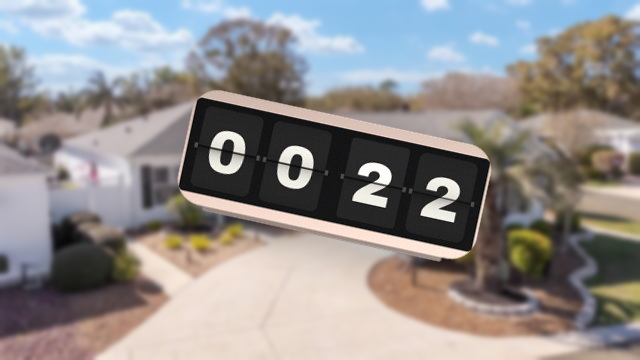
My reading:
0 h 22 min
